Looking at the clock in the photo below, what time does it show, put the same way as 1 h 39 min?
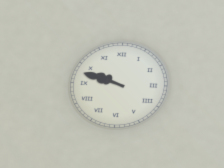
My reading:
9 h 48 min
